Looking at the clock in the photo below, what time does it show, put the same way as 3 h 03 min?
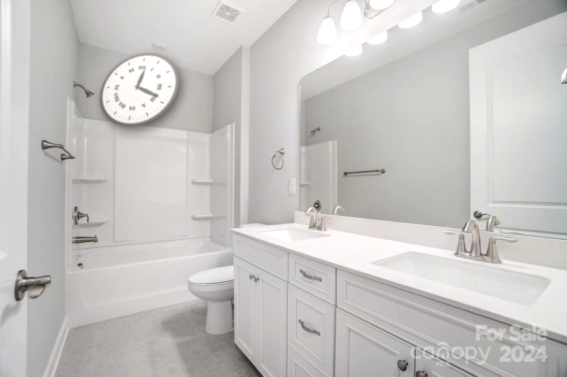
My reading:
12 h 19 min
